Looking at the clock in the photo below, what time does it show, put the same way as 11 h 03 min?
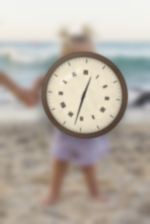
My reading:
12 h 32 min
